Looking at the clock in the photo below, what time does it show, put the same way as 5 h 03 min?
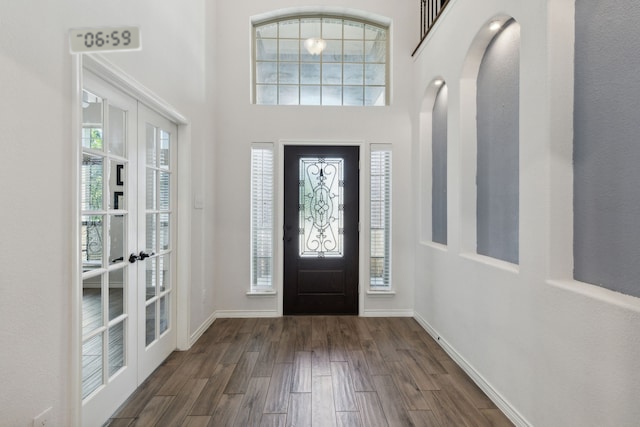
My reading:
6 h 59 min
